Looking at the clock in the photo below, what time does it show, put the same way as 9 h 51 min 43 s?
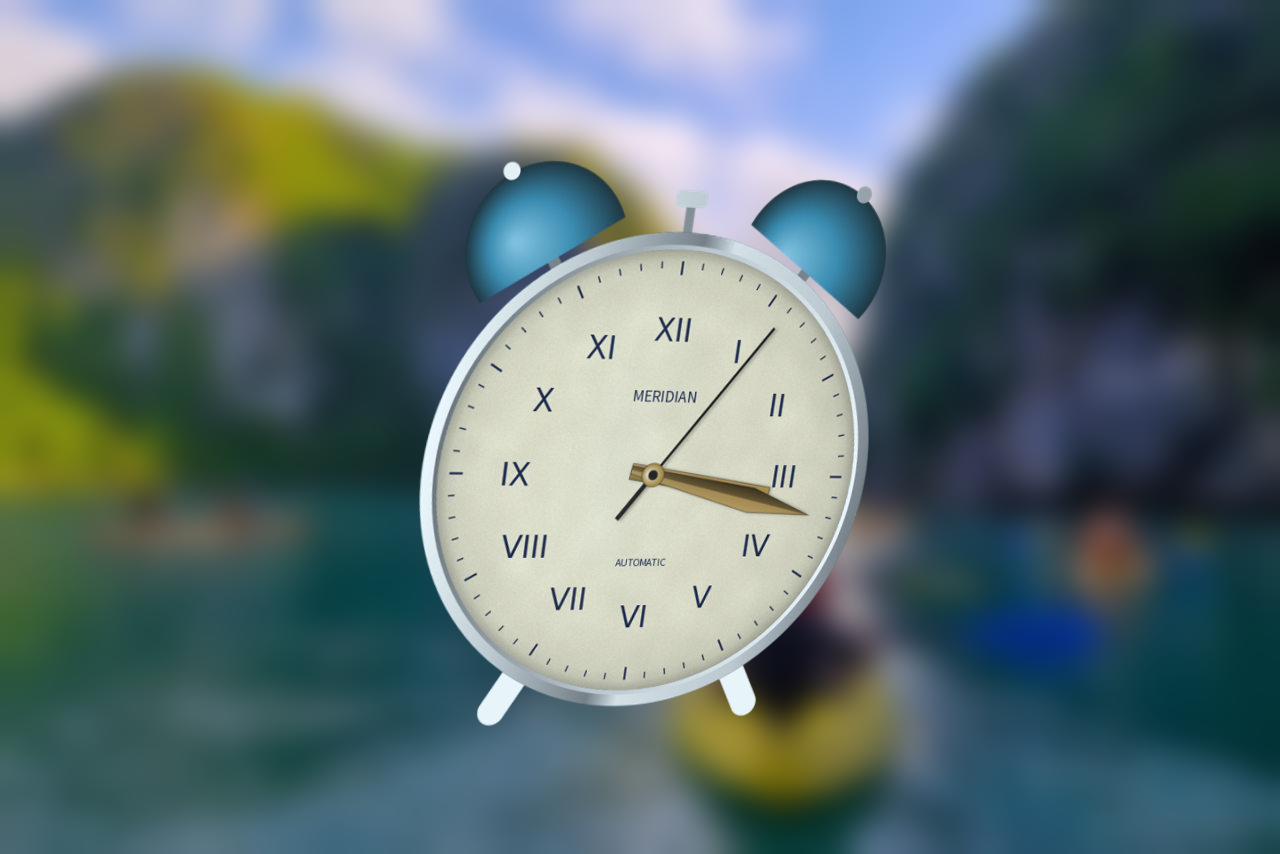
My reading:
3 h 17 min 06 s
